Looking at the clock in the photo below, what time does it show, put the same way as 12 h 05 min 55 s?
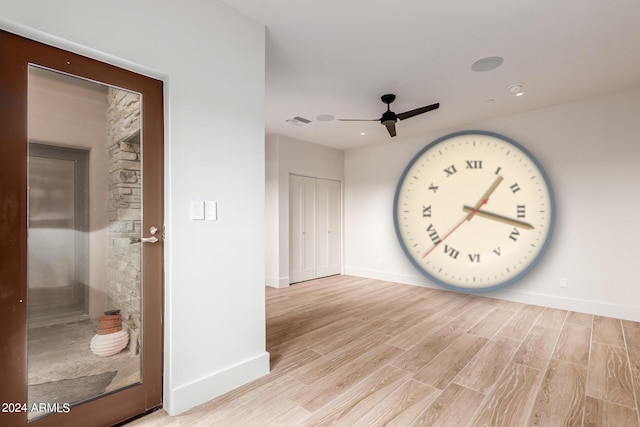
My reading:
1 h 17 min 38 s
